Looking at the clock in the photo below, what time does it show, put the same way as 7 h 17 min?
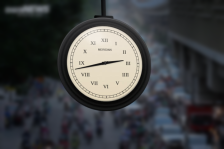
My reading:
2 h 43 min
